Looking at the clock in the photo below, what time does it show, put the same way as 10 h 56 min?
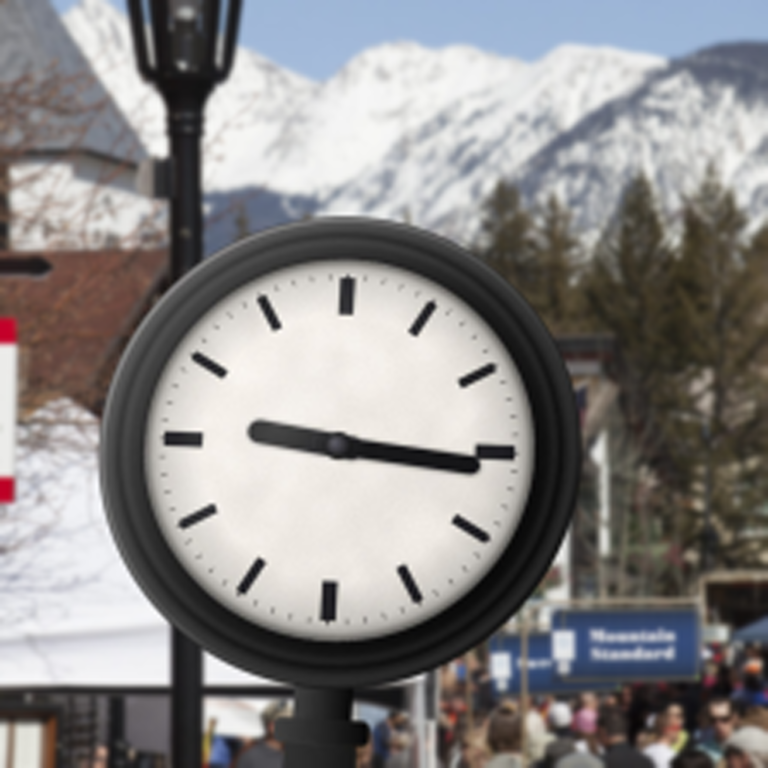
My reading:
9 h 16 min
